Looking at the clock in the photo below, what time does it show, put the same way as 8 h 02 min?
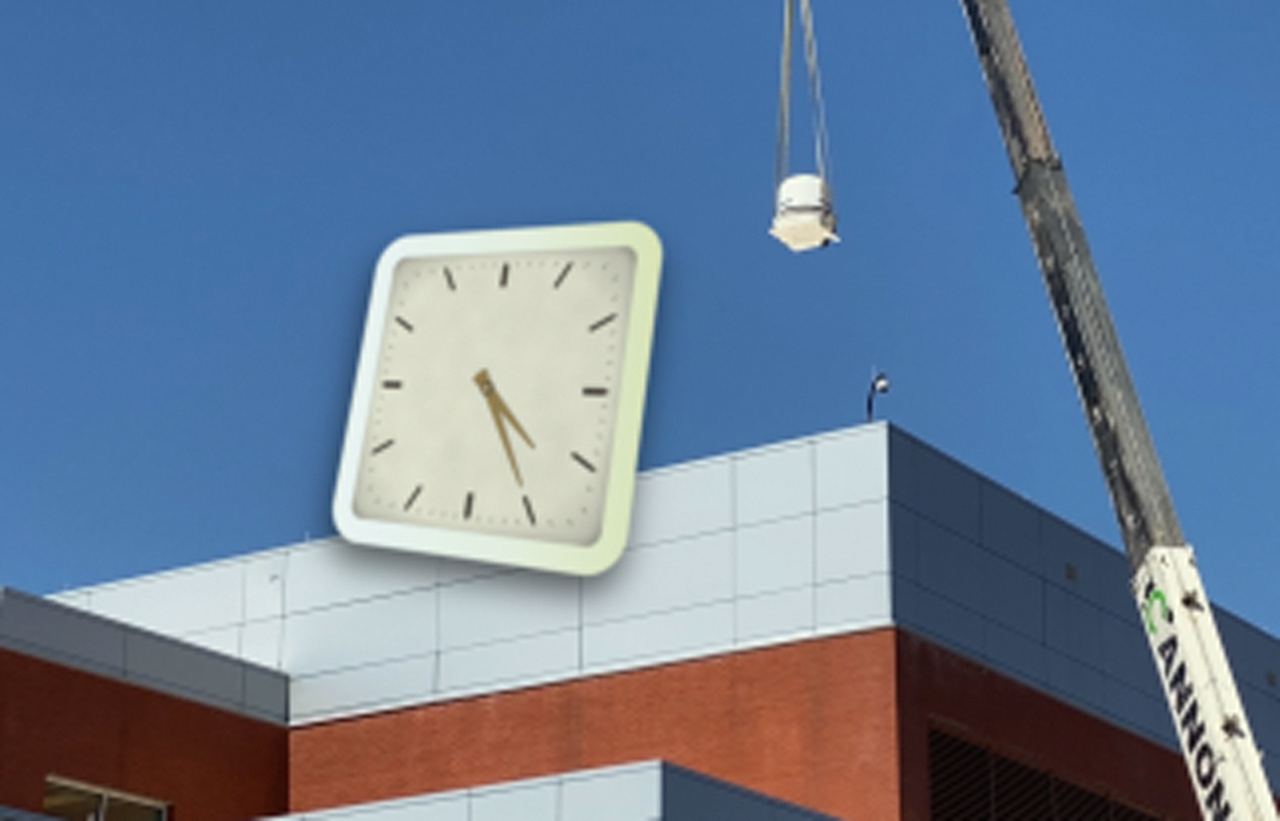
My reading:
4 h 25 min
